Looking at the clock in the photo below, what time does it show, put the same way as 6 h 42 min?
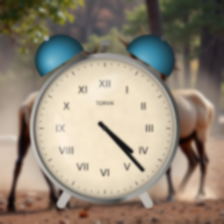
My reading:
4 h 23 min
